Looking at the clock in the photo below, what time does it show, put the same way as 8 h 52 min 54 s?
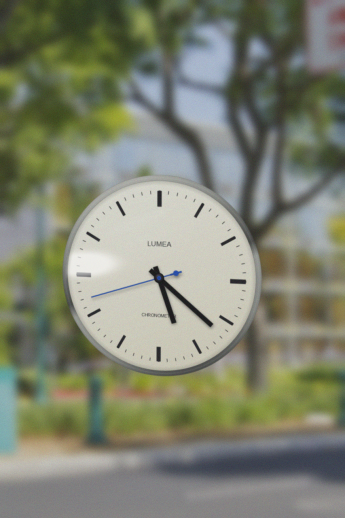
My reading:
5 h 21 min 42 s
